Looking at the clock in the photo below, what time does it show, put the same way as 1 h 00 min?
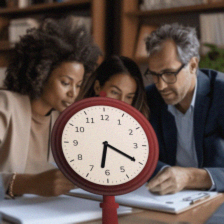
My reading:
6 h 20 min
